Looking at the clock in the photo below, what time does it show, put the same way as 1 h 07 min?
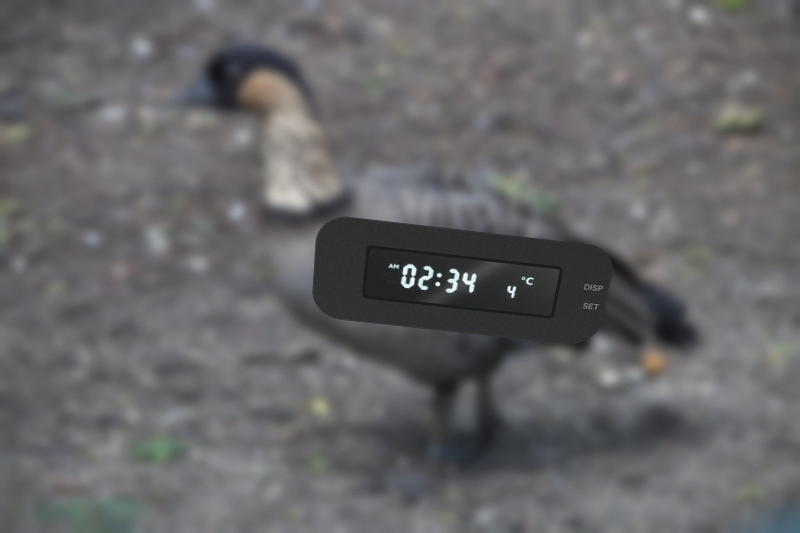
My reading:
2 h 34 min
